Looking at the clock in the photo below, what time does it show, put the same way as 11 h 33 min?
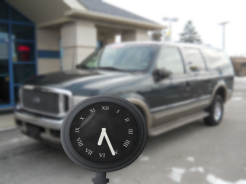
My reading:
6 h 26 min
